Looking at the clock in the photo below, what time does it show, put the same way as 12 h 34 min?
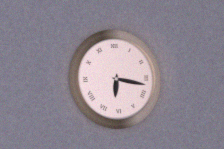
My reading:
6 h 17 min
